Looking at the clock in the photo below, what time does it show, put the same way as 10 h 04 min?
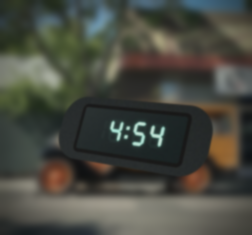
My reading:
4 h 54 min
